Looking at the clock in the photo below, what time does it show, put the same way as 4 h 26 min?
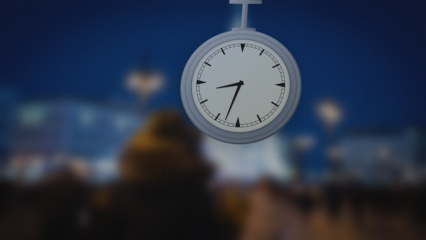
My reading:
8 h 33 min
